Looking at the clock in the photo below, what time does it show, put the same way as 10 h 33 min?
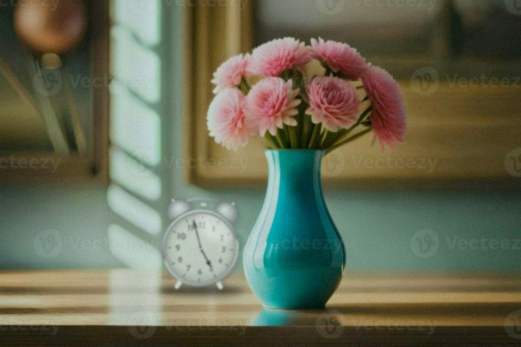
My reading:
4 h 57 min
